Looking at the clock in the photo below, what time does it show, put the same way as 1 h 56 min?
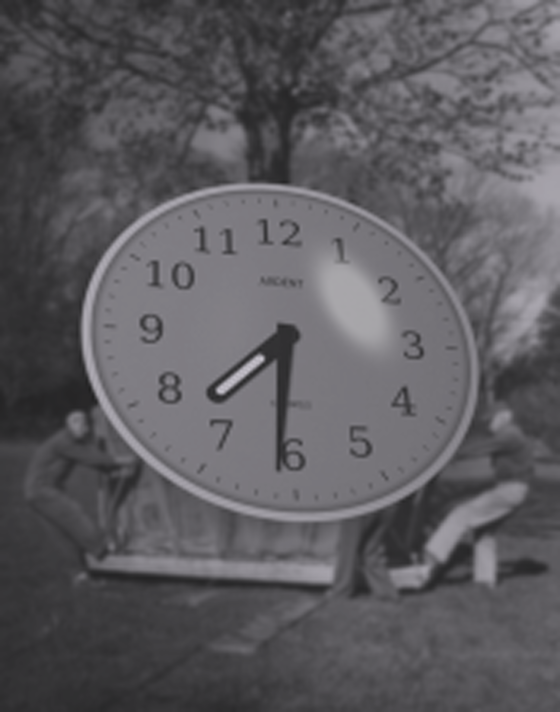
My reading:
7 h 31 min
